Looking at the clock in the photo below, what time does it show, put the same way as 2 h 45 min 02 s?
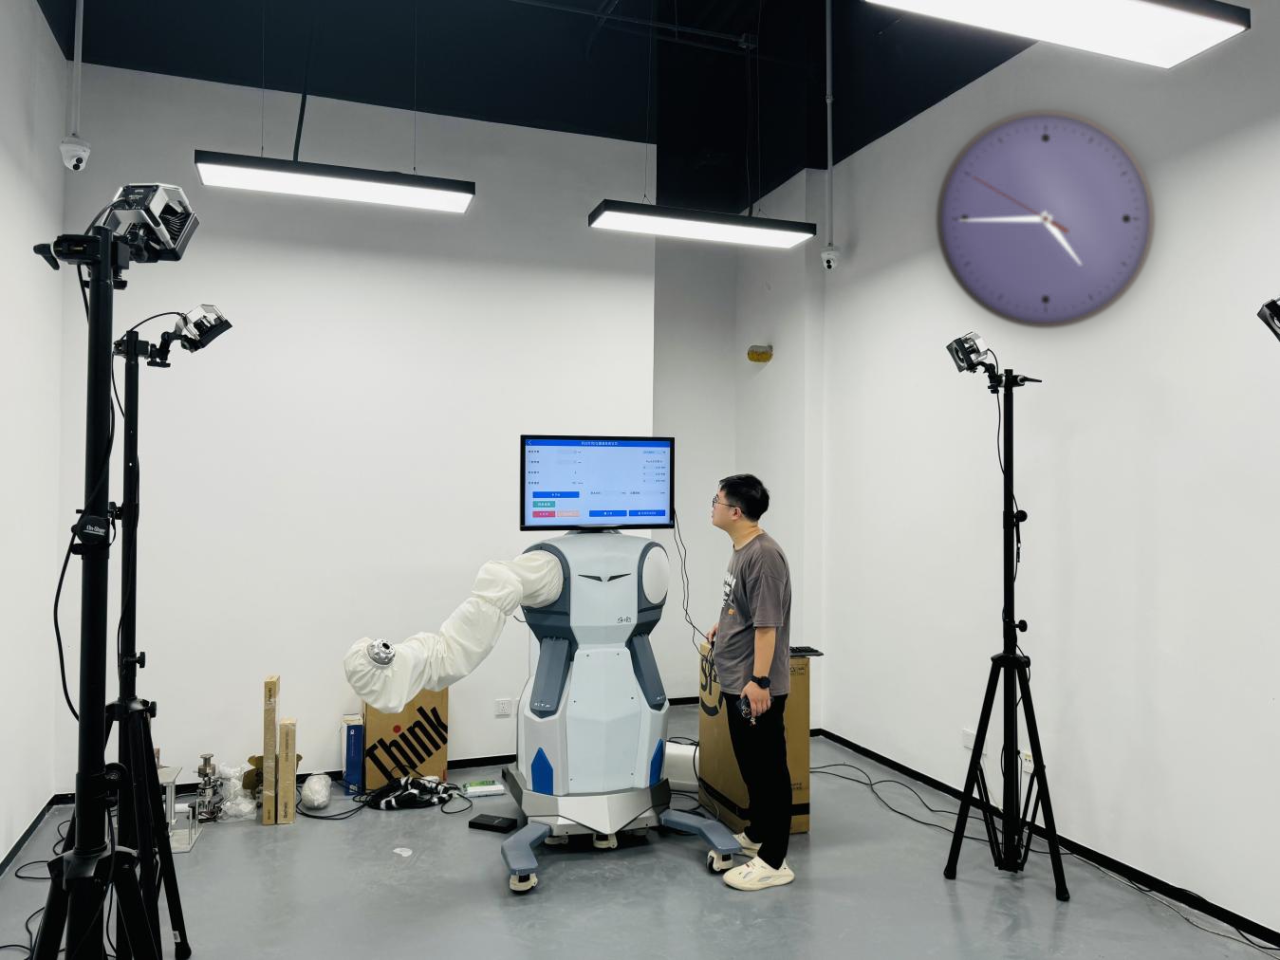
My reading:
4 h 44 min 50 s
